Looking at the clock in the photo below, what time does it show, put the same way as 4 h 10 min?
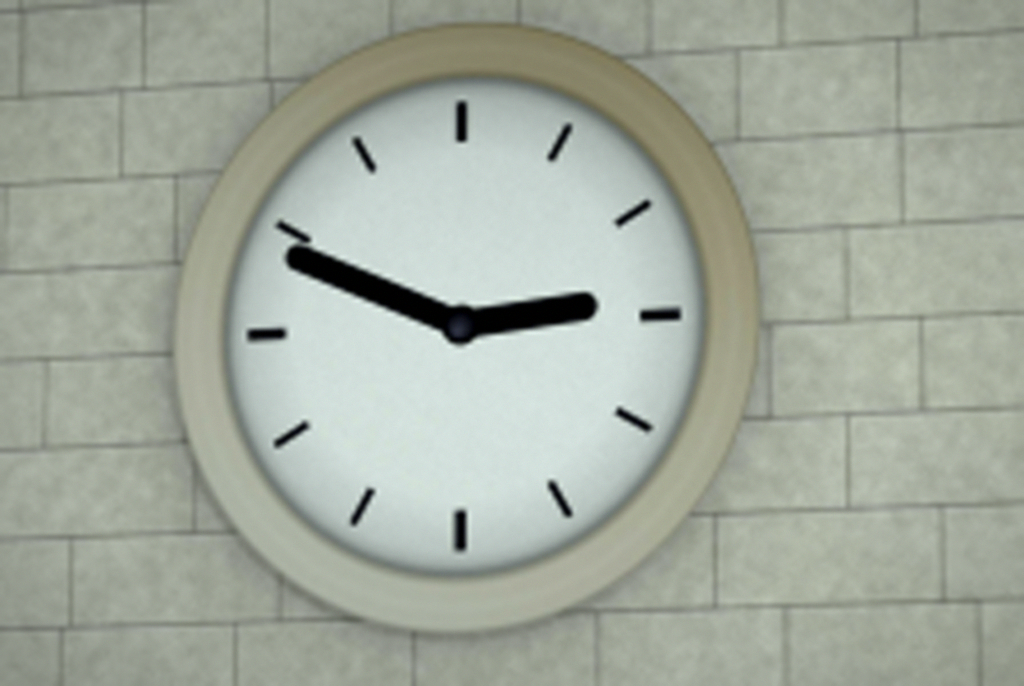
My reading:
2 h 49 min
